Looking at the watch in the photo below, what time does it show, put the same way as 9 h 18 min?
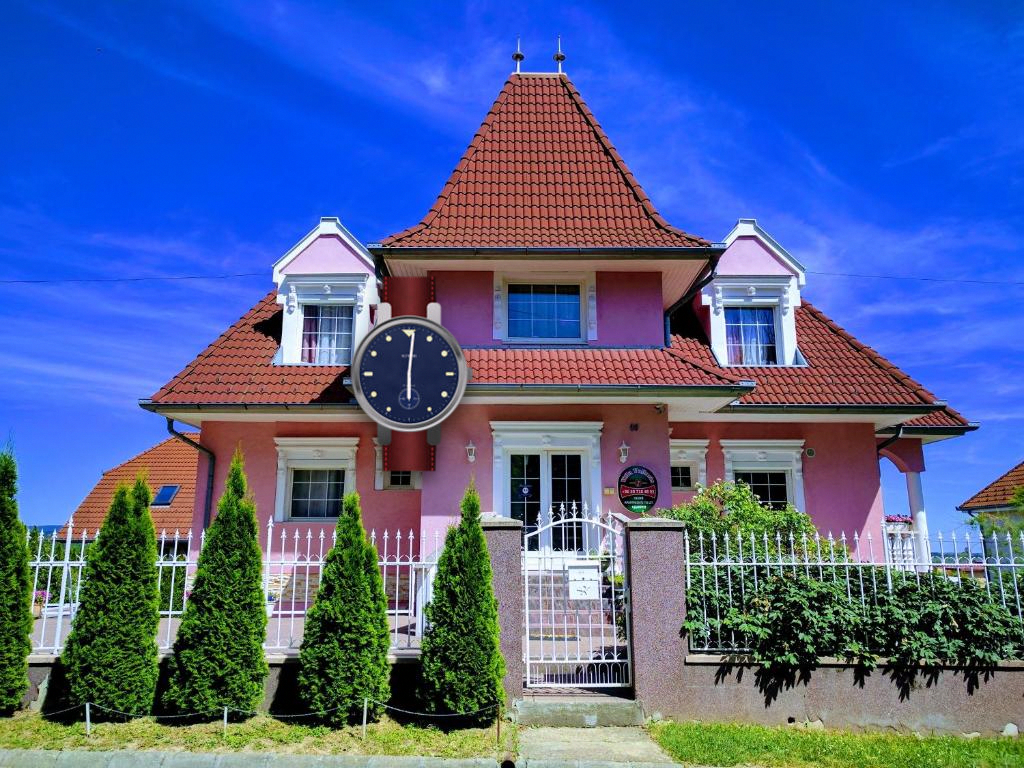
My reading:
6 h 01 min
